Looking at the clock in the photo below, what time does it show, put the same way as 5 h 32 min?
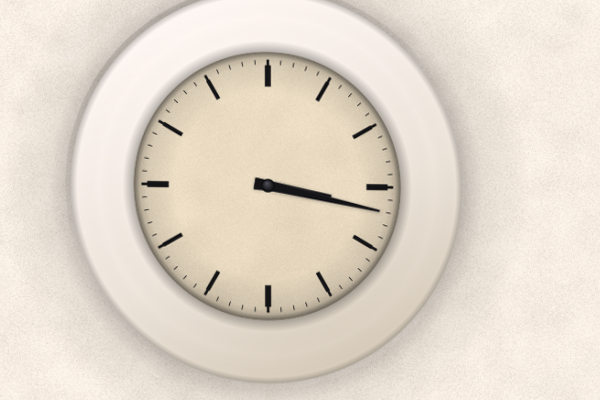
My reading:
3 h 17 min
